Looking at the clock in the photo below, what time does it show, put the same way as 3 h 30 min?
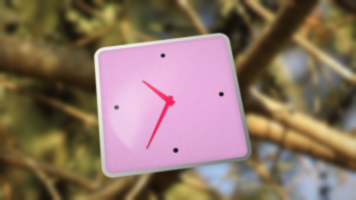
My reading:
10 h 35 min
